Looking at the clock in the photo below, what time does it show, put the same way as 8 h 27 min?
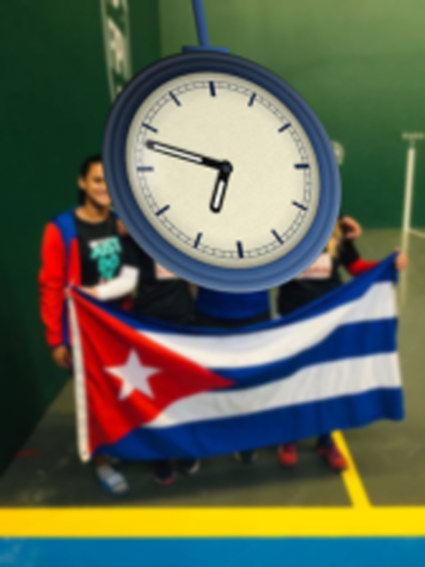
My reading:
6 h 48 min
